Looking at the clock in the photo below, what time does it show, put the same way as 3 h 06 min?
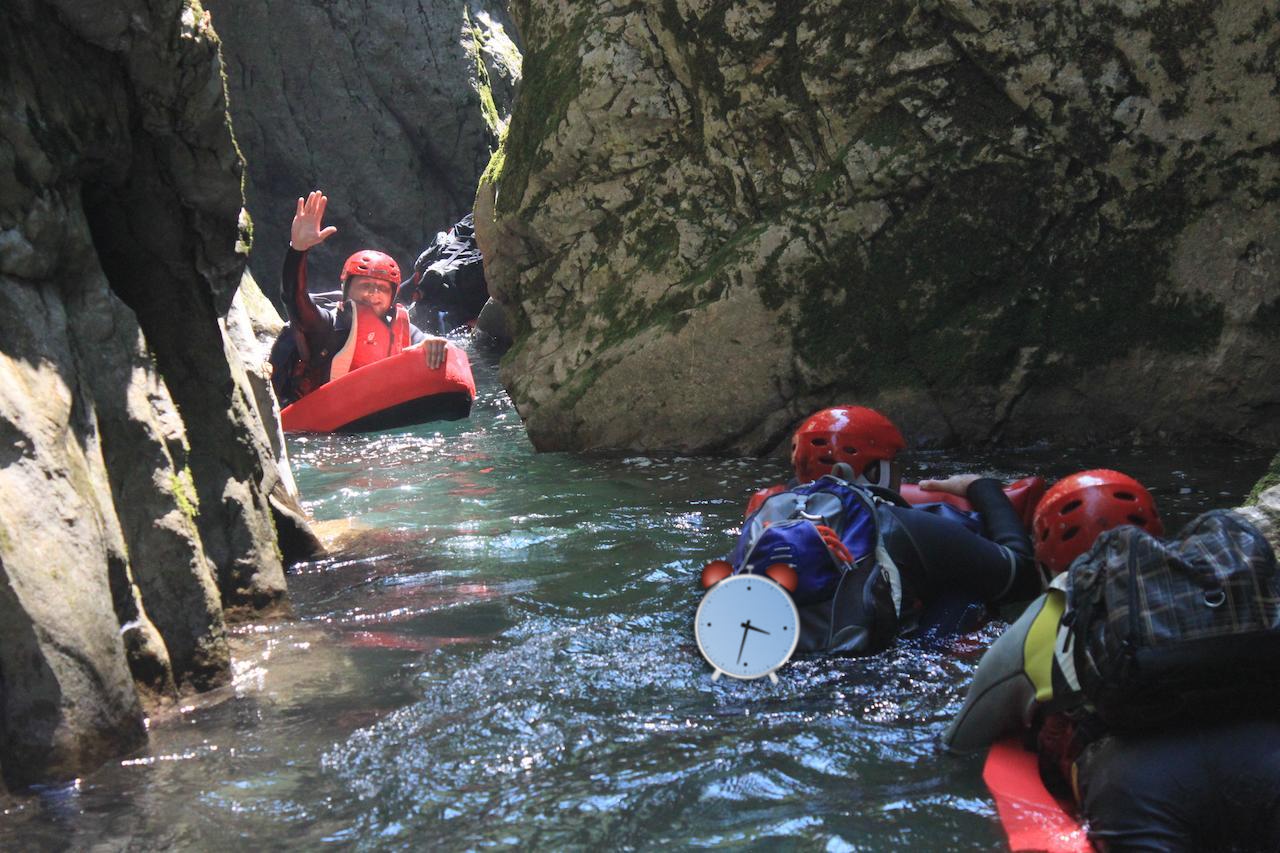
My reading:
3 h 32 min
